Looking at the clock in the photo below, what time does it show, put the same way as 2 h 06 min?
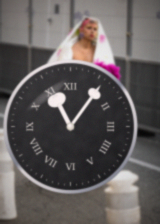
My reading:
11 h 06 min
